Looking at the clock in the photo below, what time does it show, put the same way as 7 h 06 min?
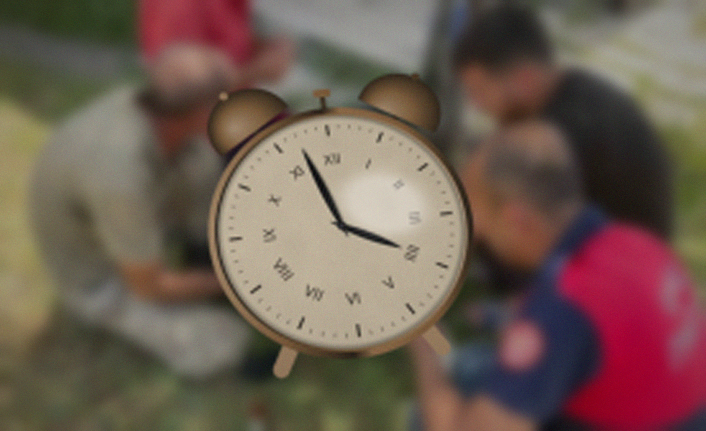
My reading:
3 h 57 min
